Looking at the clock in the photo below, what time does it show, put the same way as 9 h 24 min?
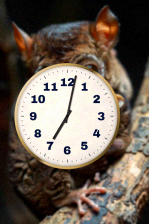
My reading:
7 h 02 min
